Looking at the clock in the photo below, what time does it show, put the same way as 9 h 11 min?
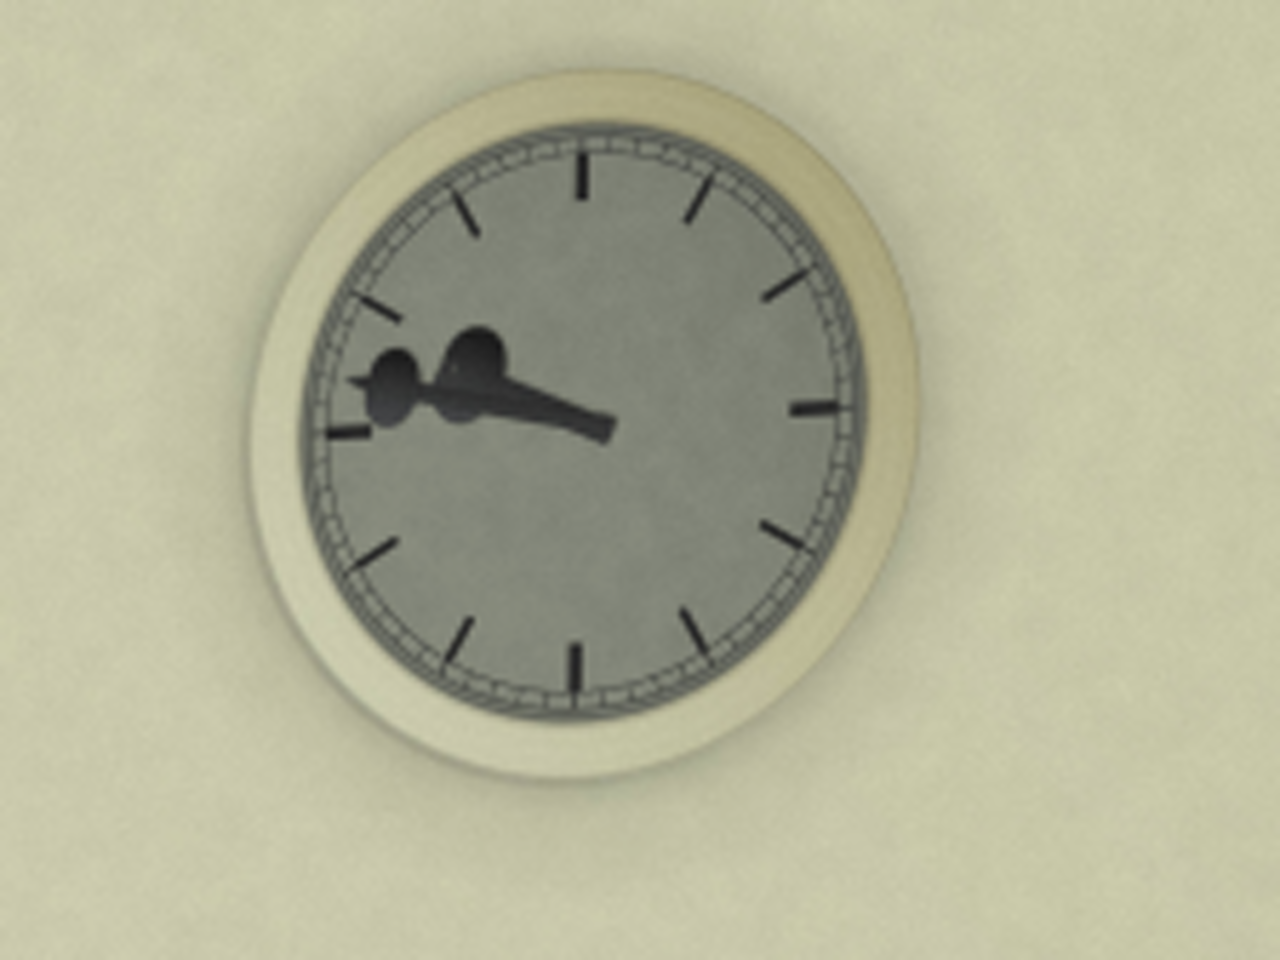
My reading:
9 h 47 min
